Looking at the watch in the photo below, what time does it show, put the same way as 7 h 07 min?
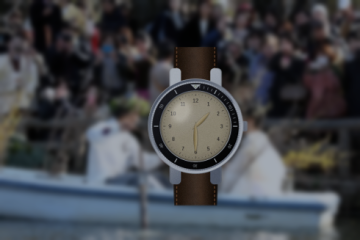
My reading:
1 h 30 min
